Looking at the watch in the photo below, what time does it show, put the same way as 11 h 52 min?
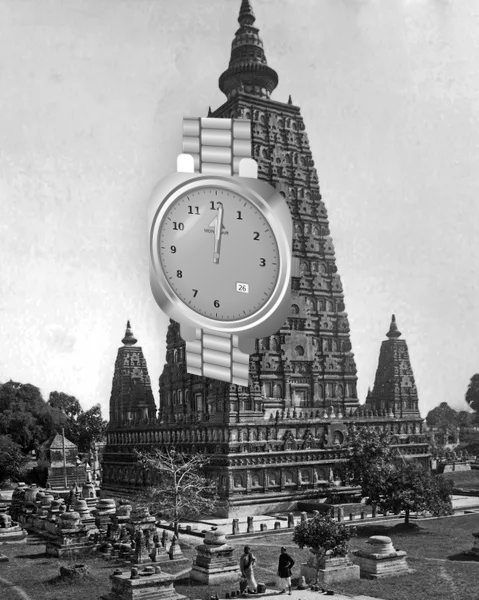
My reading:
12 h 01 min
